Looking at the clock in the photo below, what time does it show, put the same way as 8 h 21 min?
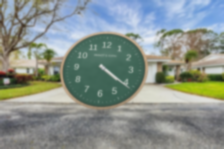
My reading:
4 h 21 min
